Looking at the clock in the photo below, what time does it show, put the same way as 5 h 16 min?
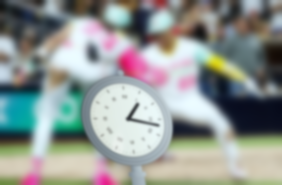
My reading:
1 h 17 min
